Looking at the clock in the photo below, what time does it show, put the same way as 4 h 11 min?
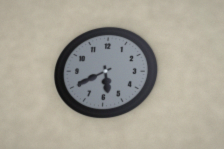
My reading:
5 h 40 min
